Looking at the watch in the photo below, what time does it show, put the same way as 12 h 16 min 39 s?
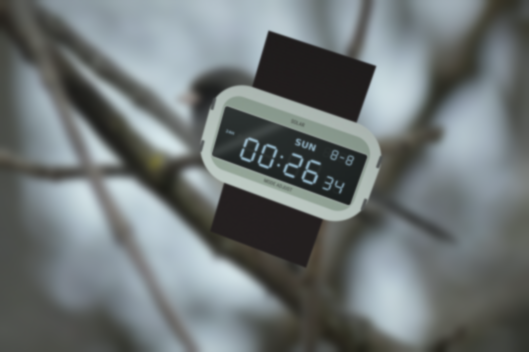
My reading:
0 h 26 min 34 s
